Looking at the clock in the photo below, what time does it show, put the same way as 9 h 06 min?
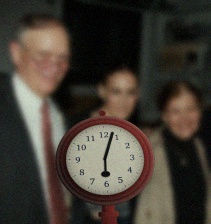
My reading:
6 h 03 min
